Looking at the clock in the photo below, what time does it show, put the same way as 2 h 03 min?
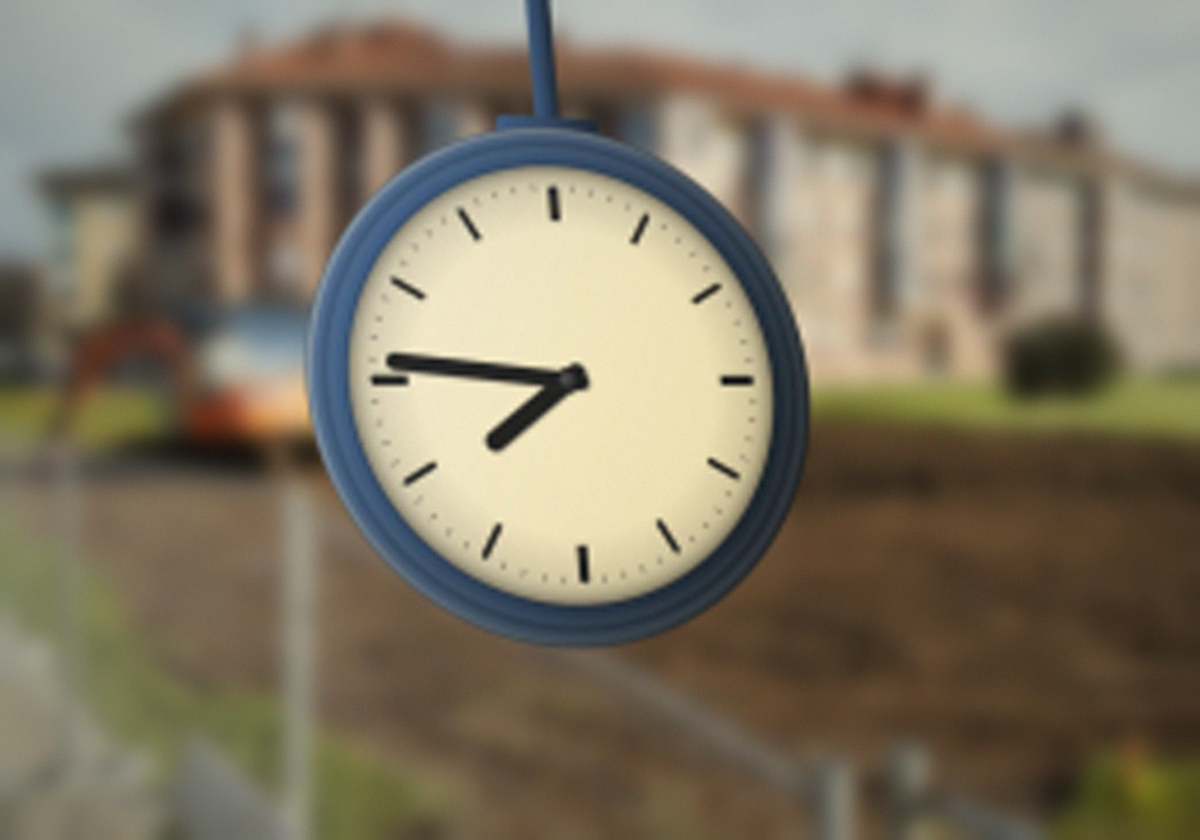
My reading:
7 h 46 min
